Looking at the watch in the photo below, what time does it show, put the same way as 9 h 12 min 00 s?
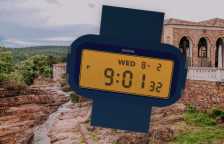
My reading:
9 h 01 min 32 s
